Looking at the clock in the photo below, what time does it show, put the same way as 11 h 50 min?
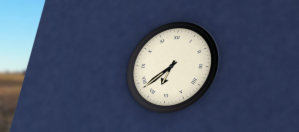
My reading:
6 h 38 min
